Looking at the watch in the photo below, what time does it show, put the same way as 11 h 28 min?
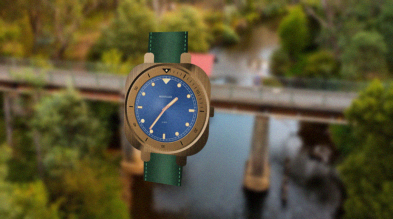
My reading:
1 h 36 min
